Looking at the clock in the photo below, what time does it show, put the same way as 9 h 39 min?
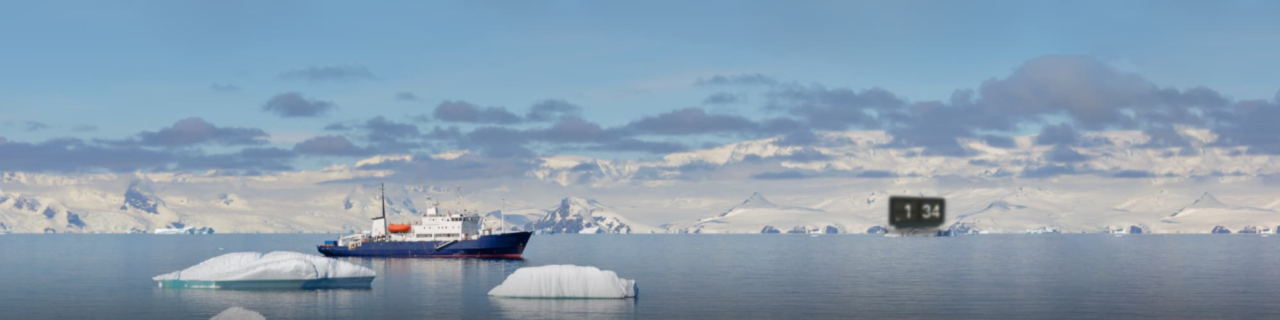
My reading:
1 h 34 min
